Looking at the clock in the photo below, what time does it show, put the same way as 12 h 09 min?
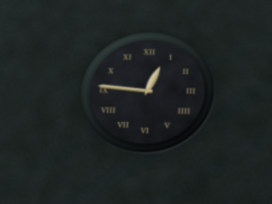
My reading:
12 h 46 min
